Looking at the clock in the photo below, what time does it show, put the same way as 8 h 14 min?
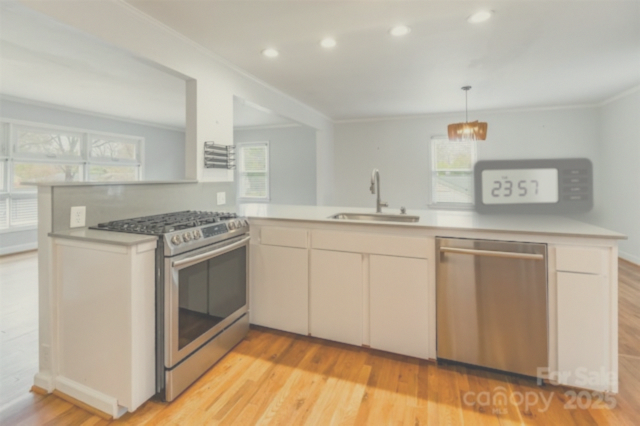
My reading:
23 h 57 min
